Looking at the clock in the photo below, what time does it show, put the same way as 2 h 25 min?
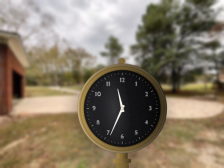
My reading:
11 h 34 min
